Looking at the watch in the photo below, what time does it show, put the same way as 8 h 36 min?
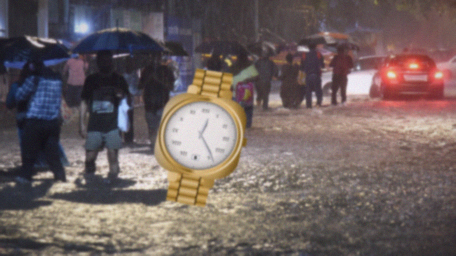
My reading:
12 h 24 min
